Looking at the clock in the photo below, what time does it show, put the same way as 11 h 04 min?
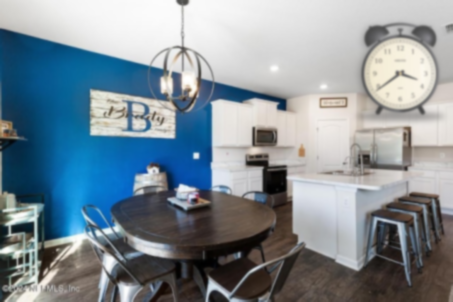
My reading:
3 h 39 min
